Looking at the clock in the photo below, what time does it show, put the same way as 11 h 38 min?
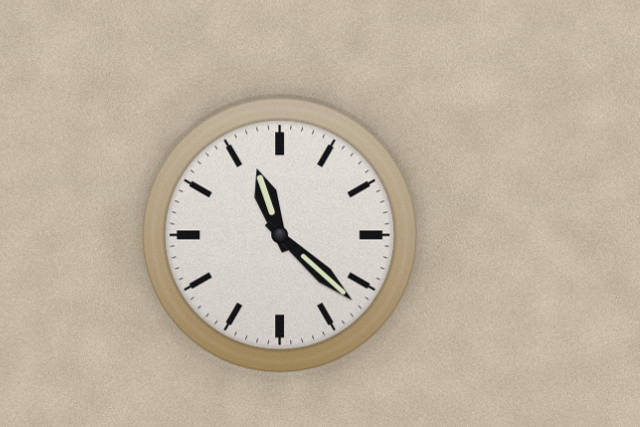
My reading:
11 h 22 min
